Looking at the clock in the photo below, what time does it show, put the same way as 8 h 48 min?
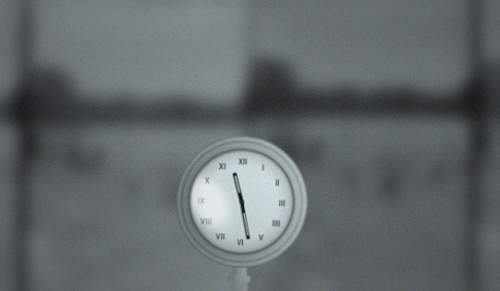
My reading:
11 h 28 min
